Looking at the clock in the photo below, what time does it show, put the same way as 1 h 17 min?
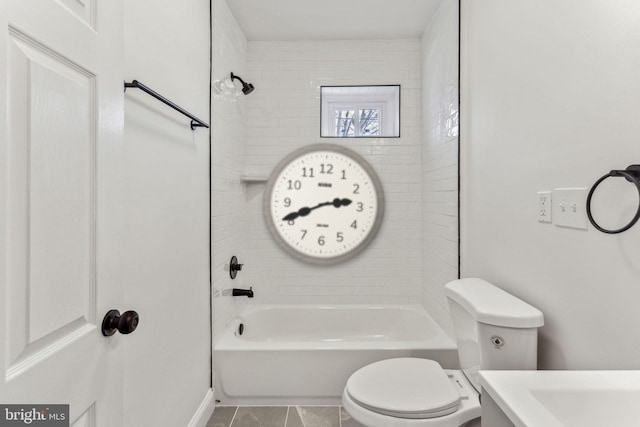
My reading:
2 h 41 min
